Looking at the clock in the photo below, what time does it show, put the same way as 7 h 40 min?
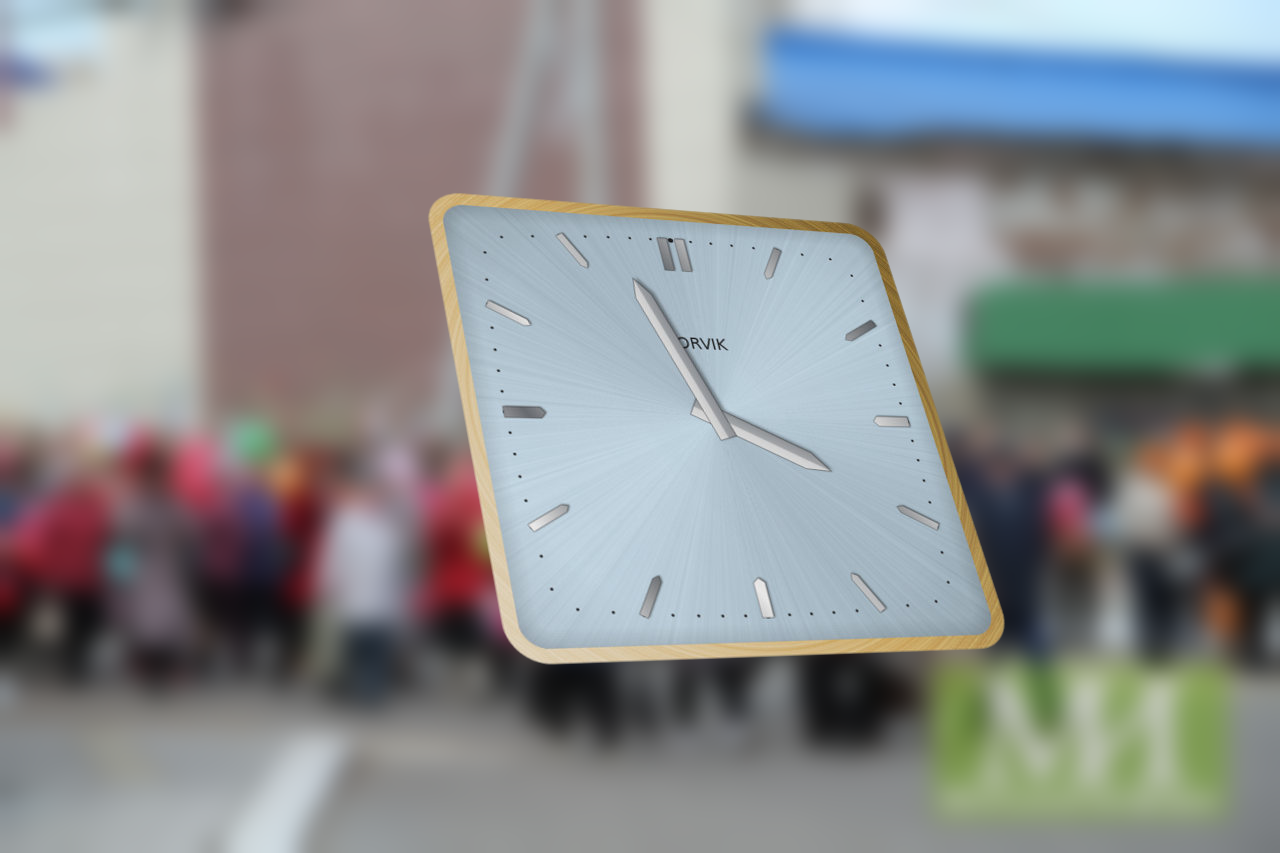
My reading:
3 h 57 min
